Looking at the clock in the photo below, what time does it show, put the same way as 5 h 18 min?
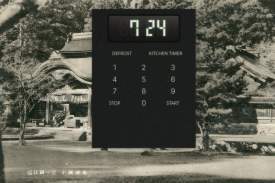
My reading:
7 h 24 min
